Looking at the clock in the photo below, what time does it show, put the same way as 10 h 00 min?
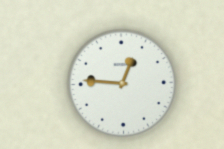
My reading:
12 h 46 min
